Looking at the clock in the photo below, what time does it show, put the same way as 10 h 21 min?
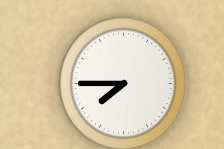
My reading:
7 h 45 min
